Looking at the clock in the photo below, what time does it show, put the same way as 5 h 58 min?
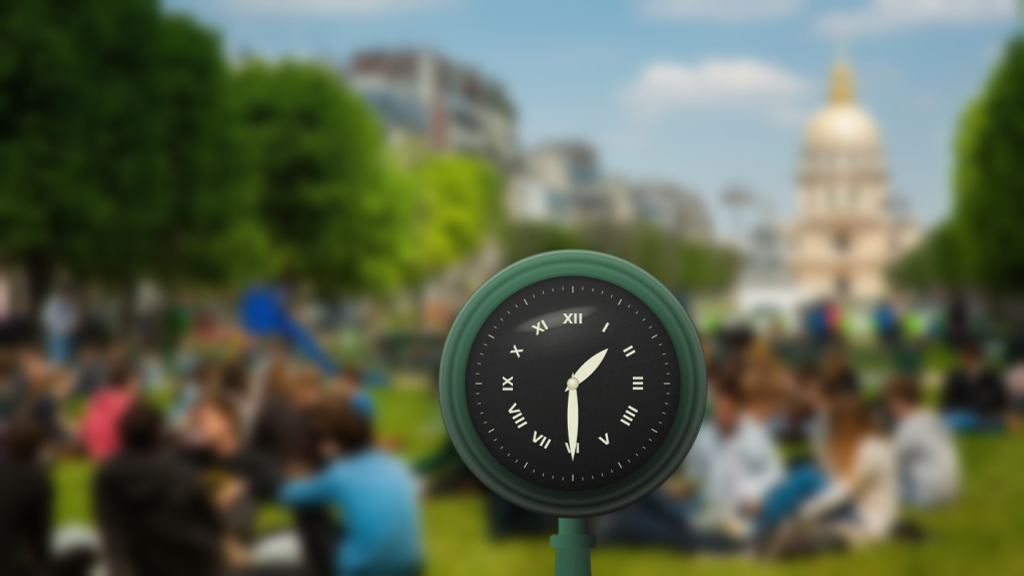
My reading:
1 h 30 min
